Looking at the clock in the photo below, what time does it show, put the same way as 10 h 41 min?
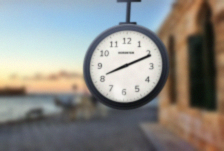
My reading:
8 h 11 min
